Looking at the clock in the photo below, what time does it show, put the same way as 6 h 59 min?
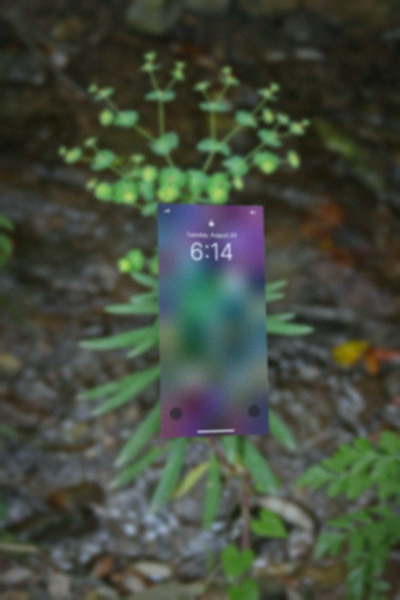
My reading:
6 h 14 min
